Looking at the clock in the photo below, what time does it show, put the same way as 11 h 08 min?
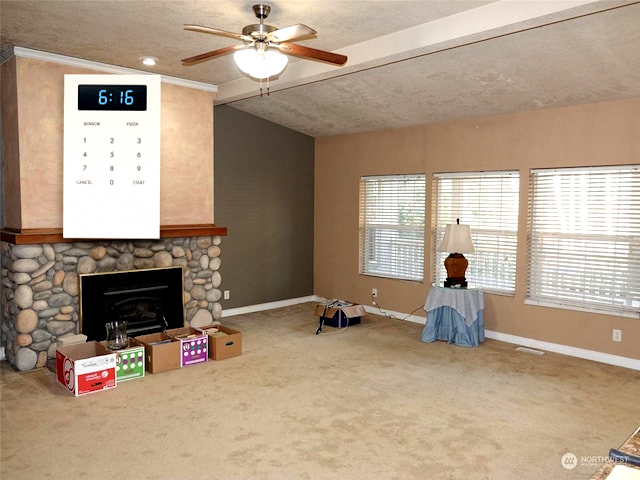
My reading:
6 h 16 min
